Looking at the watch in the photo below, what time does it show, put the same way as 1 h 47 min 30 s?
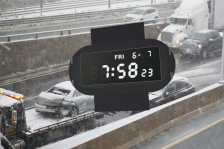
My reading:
7 h 58 min 23 s
